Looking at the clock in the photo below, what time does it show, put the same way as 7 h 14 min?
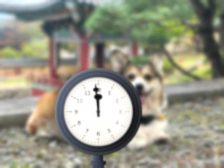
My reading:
11 h 59 min
